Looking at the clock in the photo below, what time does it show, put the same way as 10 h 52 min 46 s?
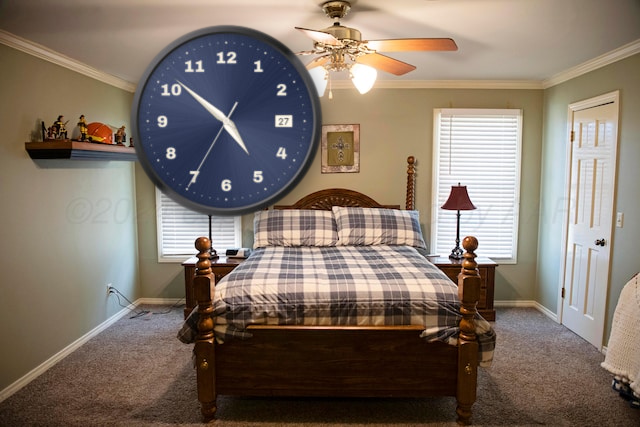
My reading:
4 h 51 min 35 s
